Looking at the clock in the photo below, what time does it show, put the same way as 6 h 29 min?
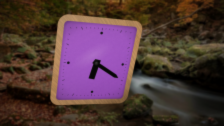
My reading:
6 h 20 min
